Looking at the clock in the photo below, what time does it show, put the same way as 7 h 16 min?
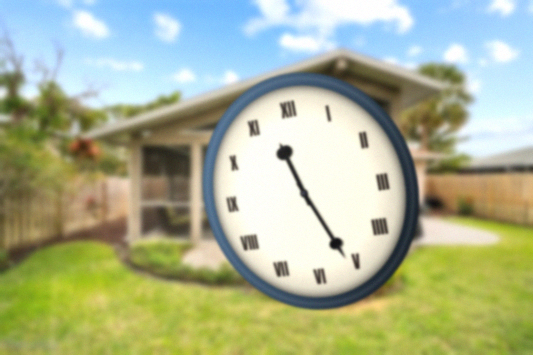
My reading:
11 h 26 min
